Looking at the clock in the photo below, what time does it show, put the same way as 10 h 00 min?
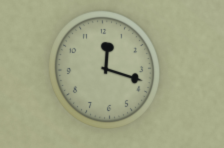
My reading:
12 h 18 min
